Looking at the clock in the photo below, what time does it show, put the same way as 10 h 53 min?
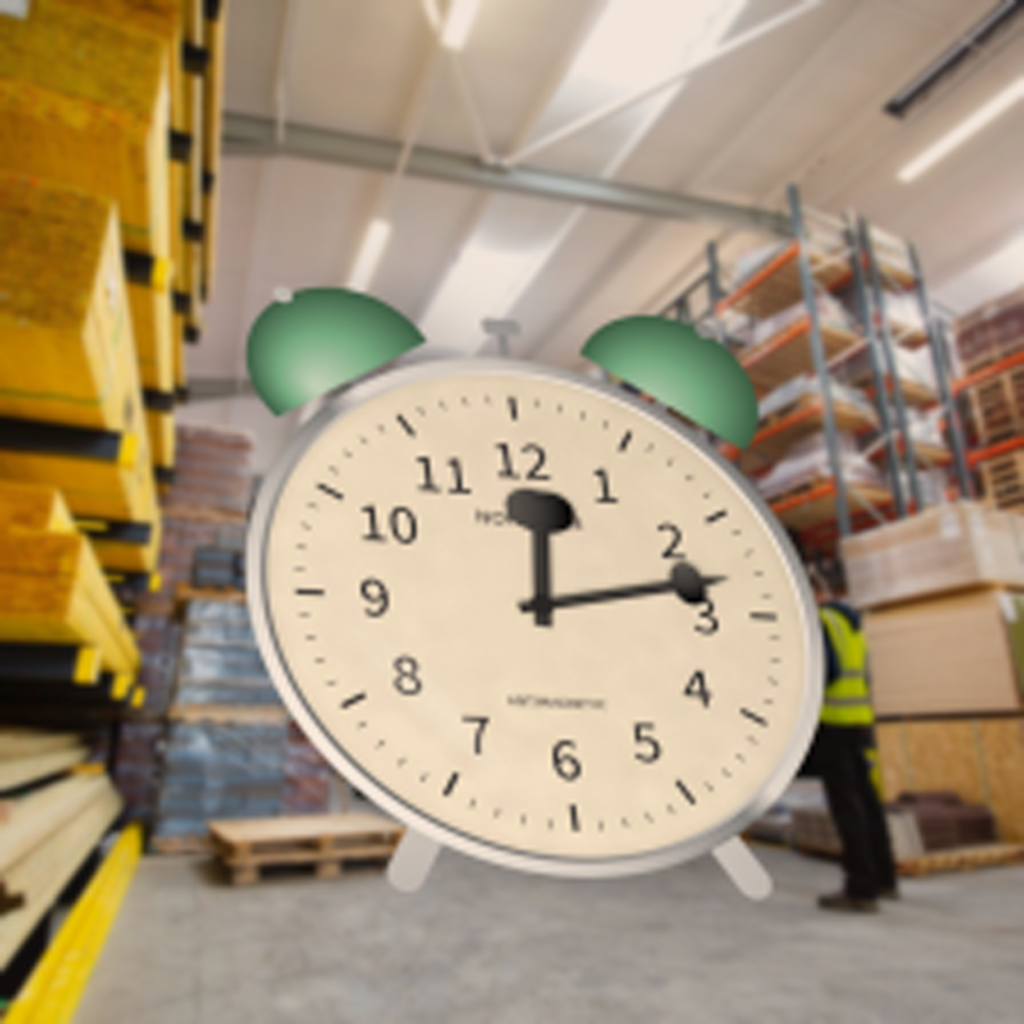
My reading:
12 h 13 min
